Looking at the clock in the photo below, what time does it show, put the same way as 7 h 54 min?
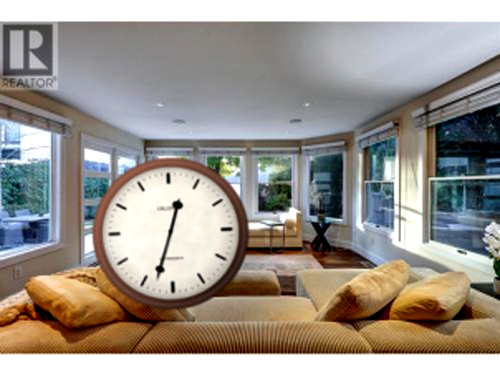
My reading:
12 h 33 min
